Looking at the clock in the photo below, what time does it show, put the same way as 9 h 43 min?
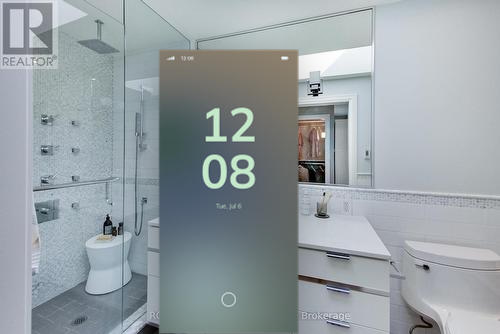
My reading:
12 h 08 min
